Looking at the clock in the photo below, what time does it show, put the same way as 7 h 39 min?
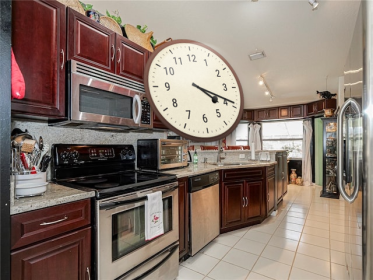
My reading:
4 h 19 min
